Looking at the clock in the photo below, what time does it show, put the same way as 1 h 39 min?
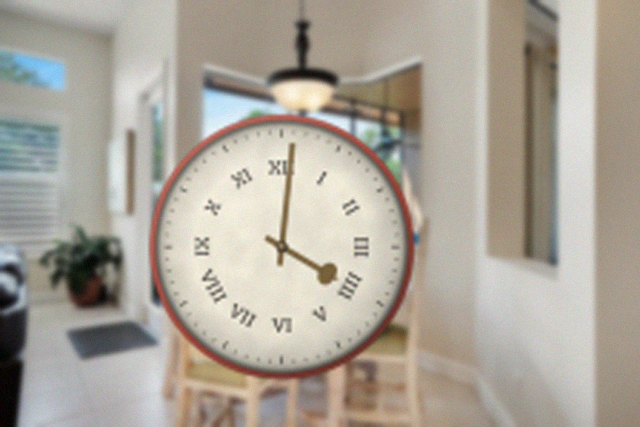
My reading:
4 h 01 min
